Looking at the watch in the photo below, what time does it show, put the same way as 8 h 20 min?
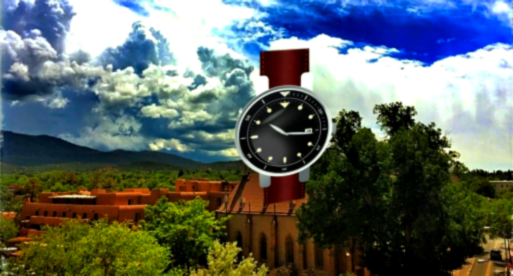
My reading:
10 h 16 min
